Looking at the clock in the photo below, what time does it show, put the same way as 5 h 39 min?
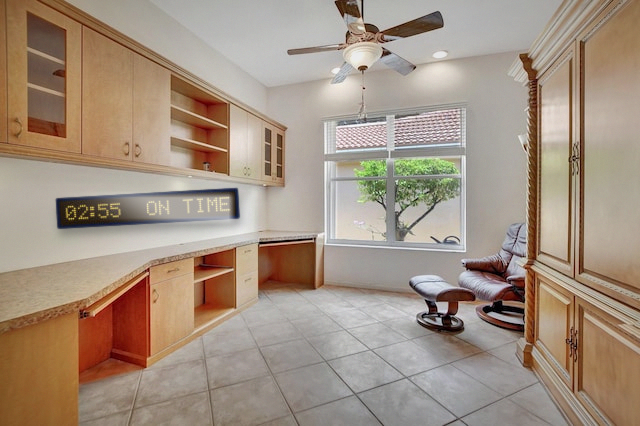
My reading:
2 h 55 min
